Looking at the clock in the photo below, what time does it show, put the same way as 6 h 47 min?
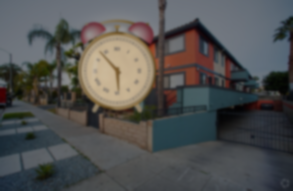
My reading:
5 h 53 min
